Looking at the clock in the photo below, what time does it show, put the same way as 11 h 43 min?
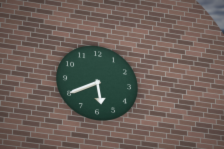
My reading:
5 h 40 min
